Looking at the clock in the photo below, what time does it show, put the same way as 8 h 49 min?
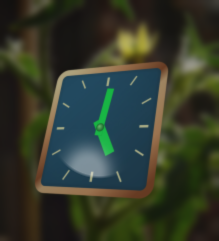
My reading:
5 h 01 min
